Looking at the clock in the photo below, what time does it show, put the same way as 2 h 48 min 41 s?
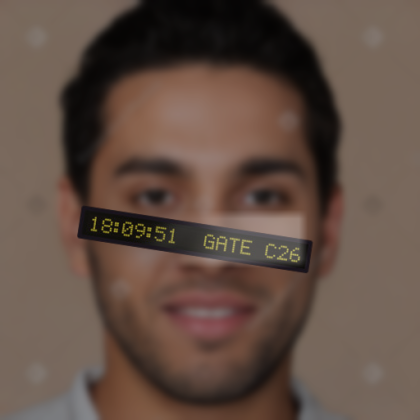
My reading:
18 h 09 min 51 s
